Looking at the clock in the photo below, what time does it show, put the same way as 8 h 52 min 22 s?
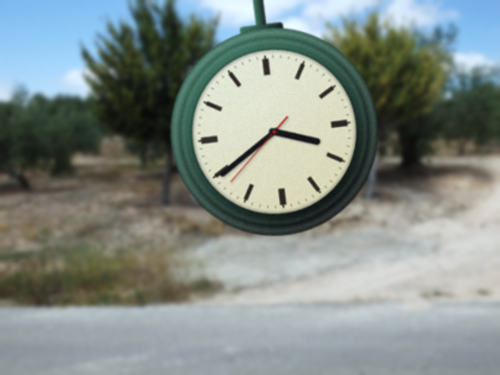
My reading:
3 h 39 min 38 s
